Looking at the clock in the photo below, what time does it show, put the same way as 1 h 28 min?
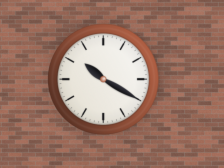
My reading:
10 h 20 min
